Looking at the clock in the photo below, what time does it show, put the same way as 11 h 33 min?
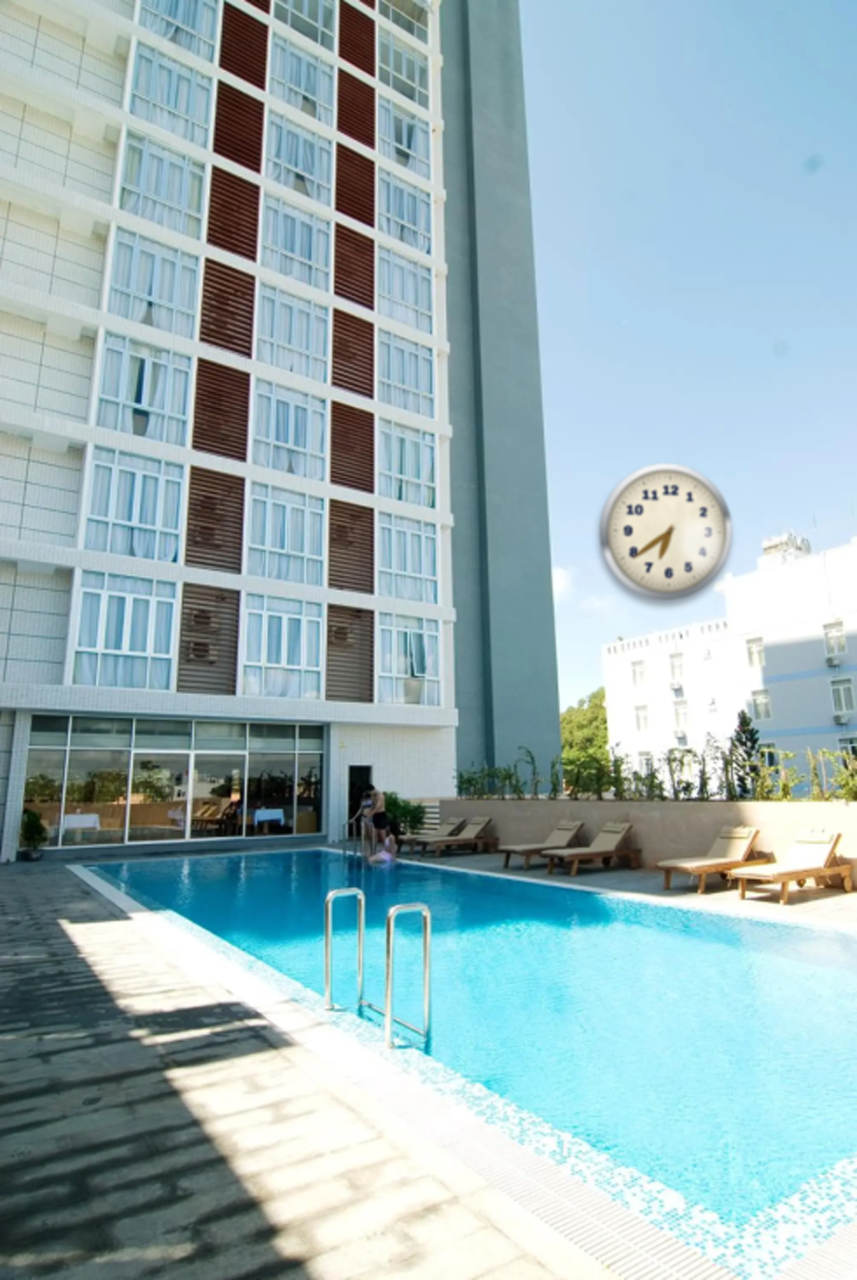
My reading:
6 h 39 min
